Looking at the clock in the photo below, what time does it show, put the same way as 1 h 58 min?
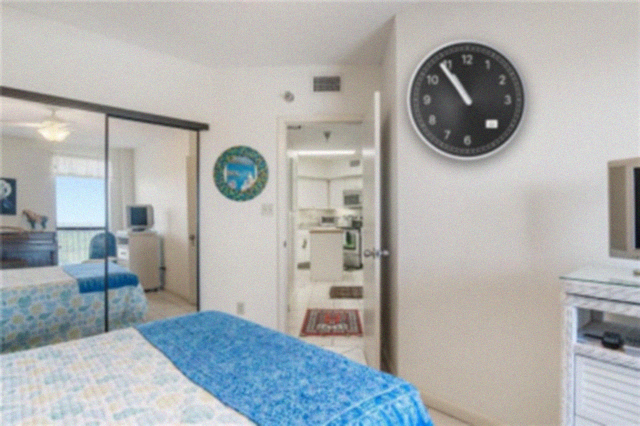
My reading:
10 h 54 min
